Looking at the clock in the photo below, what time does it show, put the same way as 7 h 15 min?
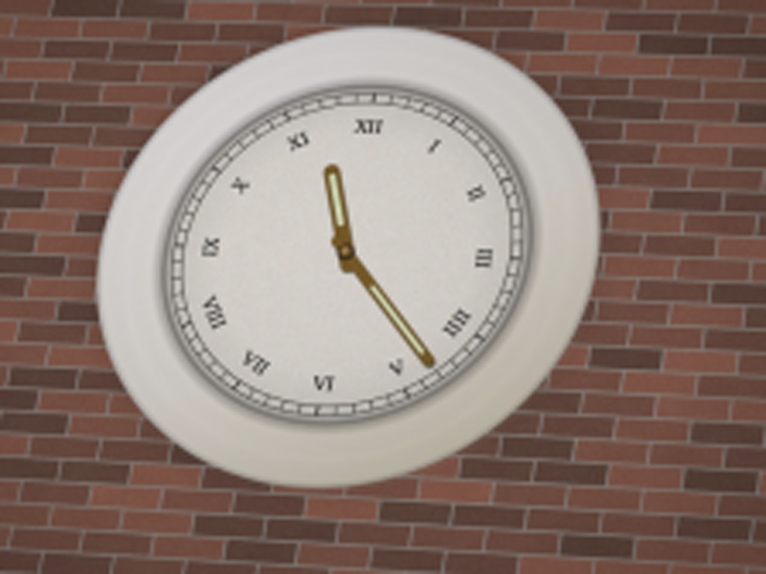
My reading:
11 h 23 min
